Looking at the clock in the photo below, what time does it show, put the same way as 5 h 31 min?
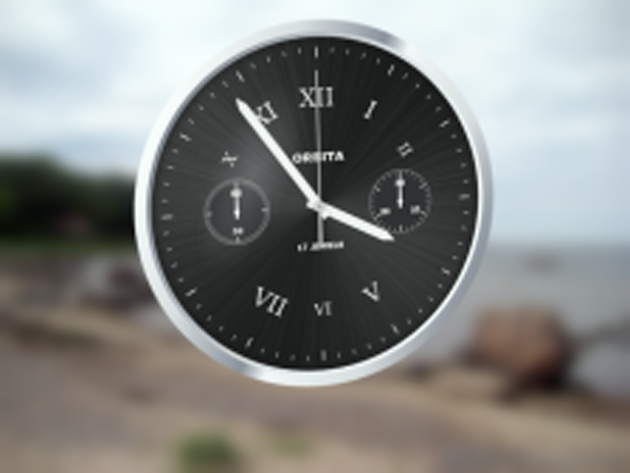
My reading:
3 h 54 min
